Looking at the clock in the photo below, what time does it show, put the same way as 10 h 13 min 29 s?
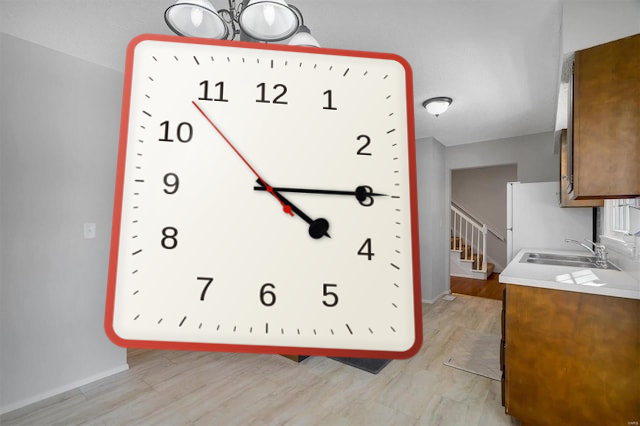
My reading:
4 h 14 min 53 s
